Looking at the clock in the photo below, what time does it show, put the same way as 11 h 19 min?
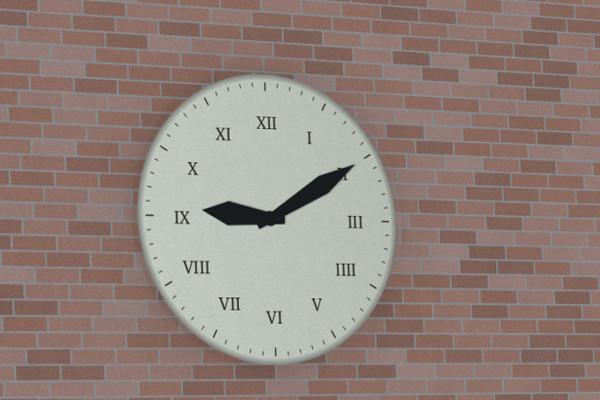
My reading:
9 h 10 min
